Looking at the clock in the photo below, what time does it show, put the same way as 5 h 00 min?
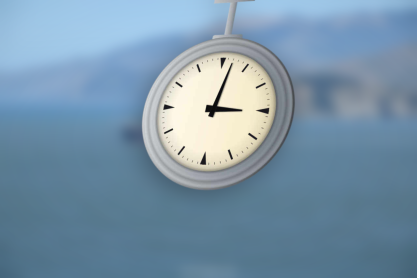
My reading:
3 h 02 min
